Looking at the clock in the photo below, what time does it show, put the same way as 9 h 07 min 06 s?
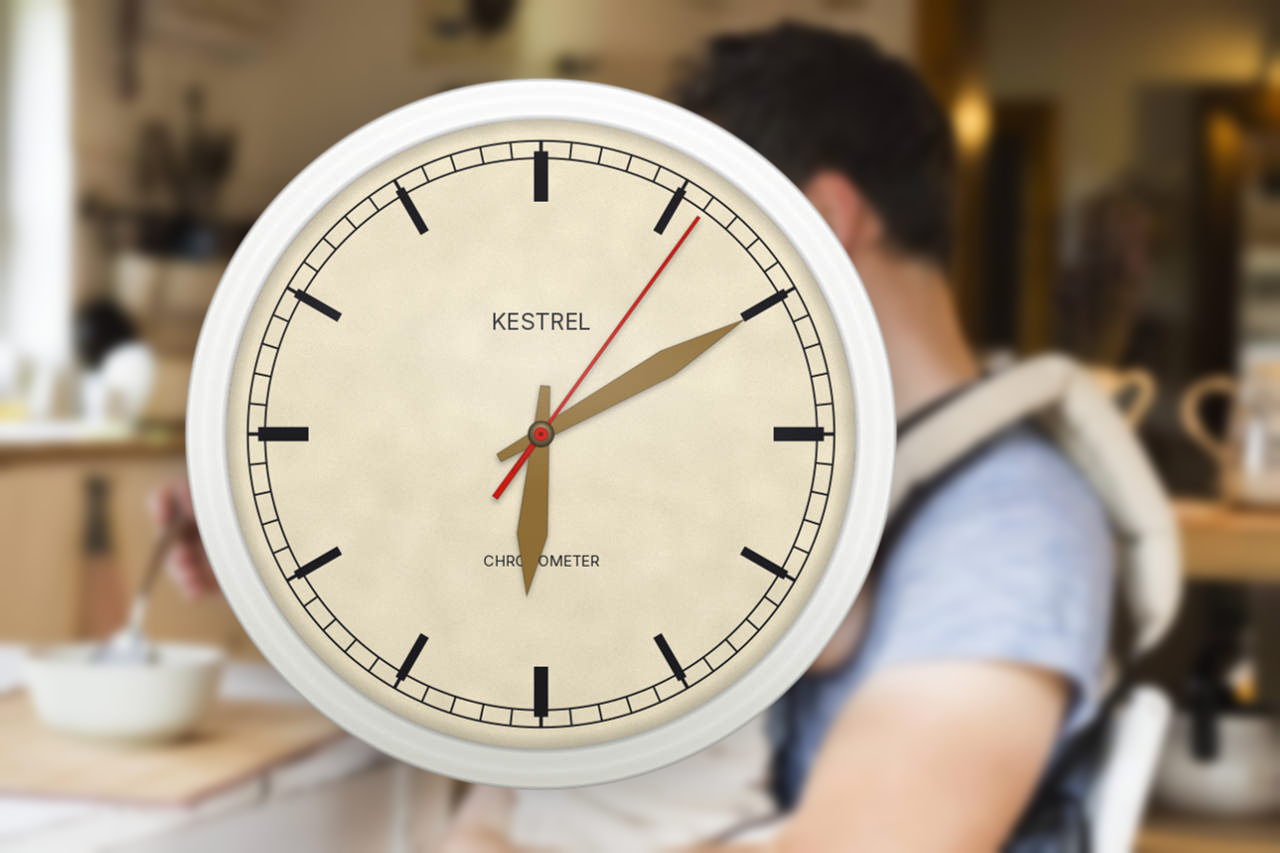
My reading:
6 h 10 min 06 s
